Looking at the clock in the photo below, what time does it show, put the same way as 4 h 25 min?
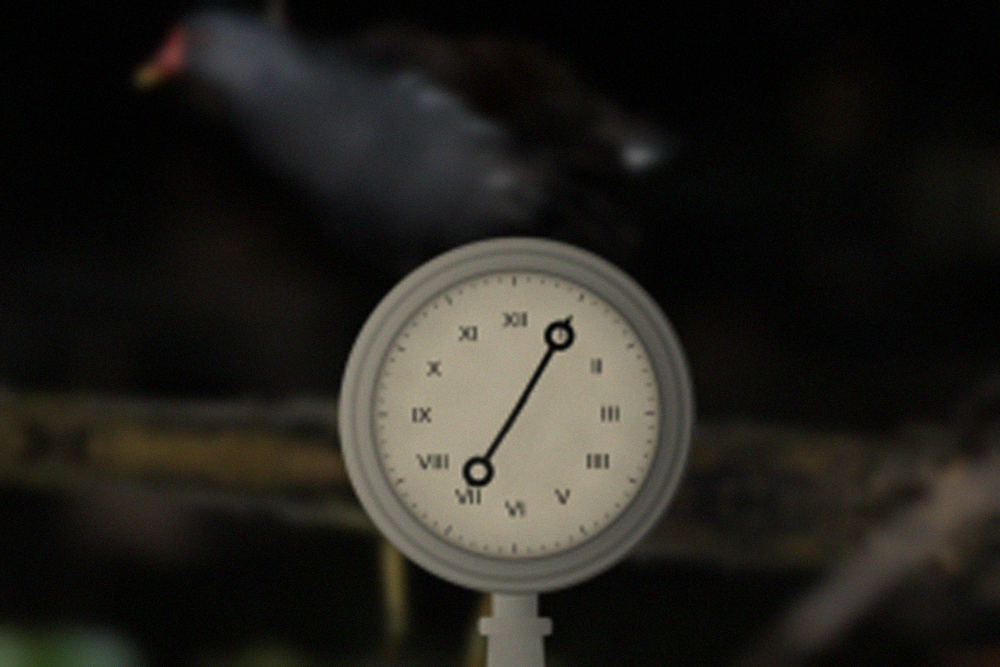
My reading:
7 h 05 min
